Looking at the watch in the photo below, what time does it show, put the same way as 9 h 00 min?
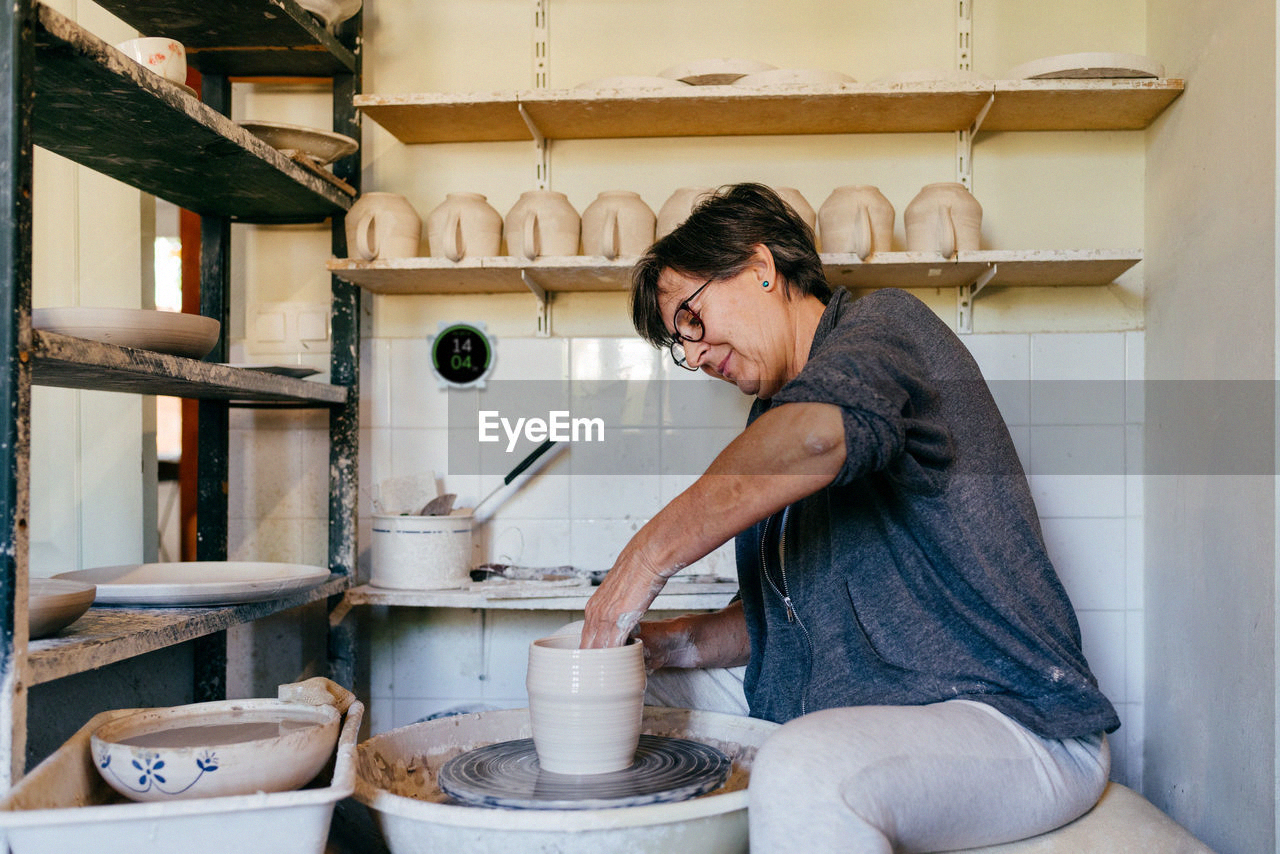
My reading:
14 h 04 min
